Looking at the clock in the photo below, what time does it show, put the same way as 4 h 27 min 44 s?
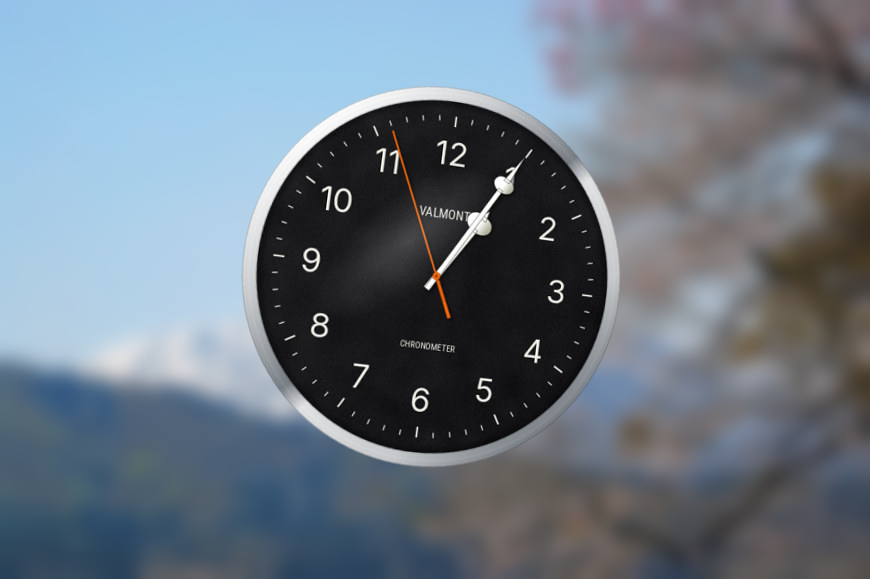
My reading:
1 h 04 min 56 s
